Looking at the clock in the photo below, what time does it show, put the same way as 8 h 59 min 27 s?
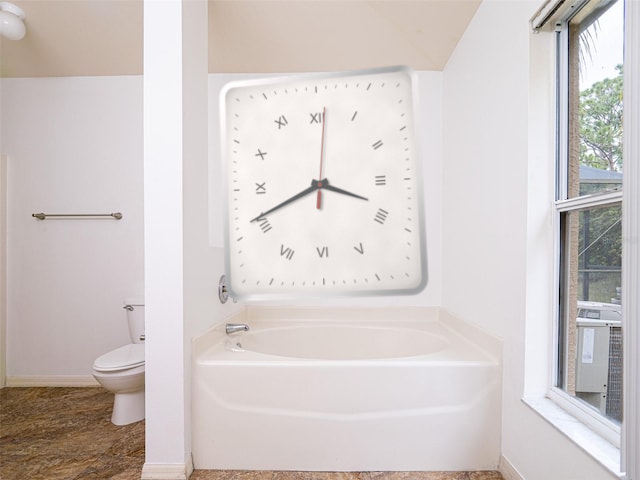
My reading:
3 h 41 min 01 s
